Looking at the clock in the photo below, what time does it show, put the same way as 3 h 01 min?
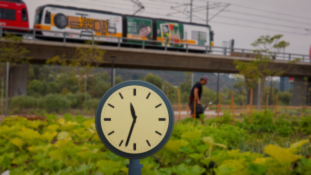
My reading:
11 h 33 min
